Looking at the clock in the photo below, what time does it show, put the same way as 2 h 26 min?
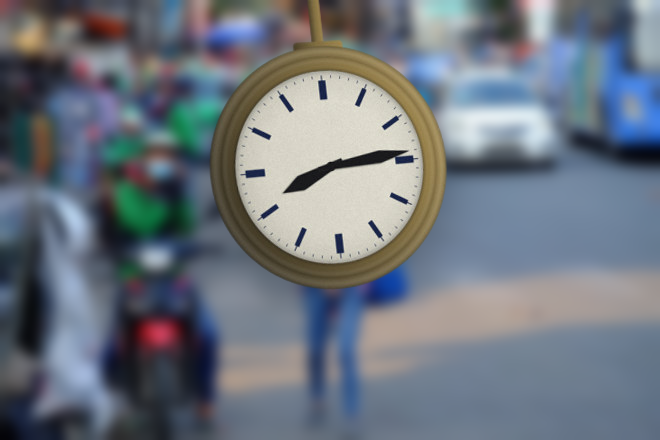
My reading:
8 h 14 min
